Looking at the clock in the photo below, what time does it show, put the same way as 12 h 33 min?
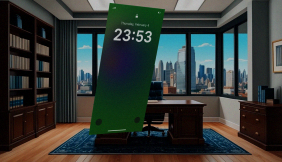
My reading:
23 h 53 min
